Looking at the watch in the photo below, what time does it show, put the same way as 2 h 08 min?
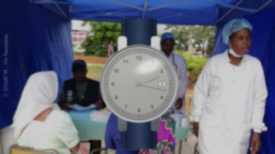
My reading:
2 h 17 min
